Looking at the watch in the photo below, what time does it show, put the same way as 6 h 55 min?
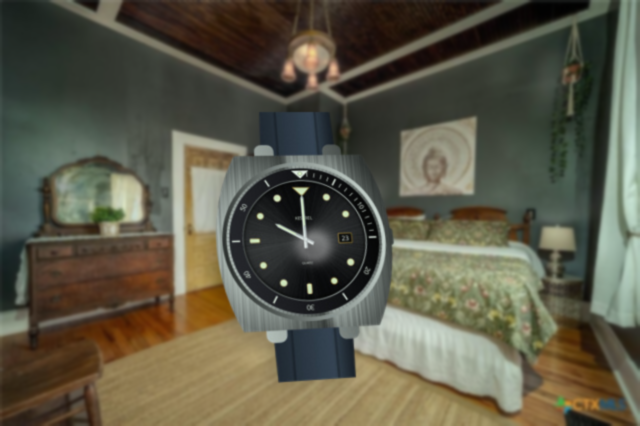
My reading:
10 h 00 min
